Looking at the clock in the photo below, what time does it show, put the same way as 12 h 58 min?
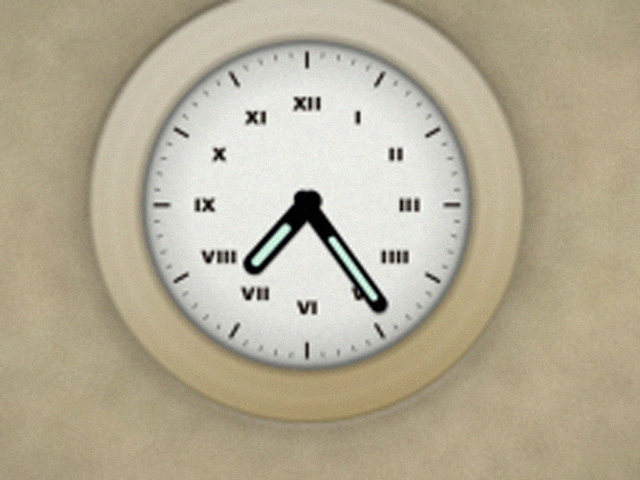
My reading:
7 h 24 min
